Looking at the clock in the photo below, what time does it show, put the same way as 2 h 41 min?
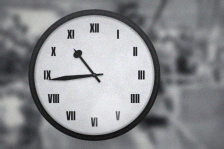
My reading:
10 h 44 min
